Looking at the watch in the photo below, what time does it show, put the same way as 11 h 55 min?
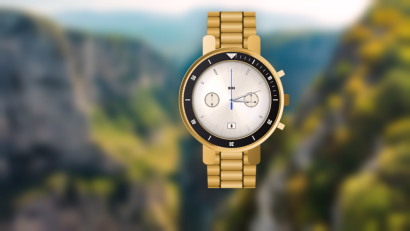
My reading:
3 h 12 min
